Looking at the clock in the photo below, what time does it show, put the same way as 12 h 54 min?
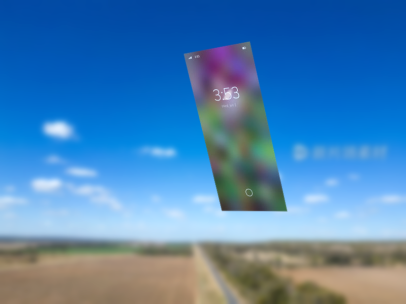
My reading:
3 h 53 min
